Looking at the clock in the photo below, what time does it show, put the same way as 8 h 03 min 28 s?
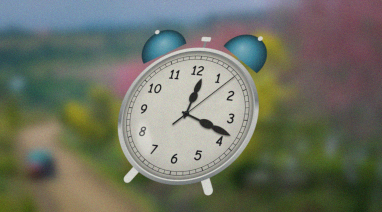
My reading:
12 h 18 min 07 s
